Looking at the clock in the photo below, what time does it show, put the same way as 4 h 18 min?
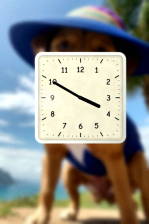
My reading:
3 h 50 min
